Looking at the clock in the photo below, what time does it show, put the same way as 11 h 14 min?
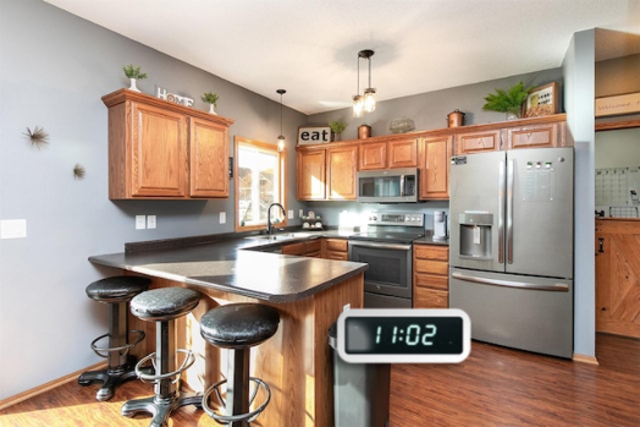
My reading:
11 h 02 min
